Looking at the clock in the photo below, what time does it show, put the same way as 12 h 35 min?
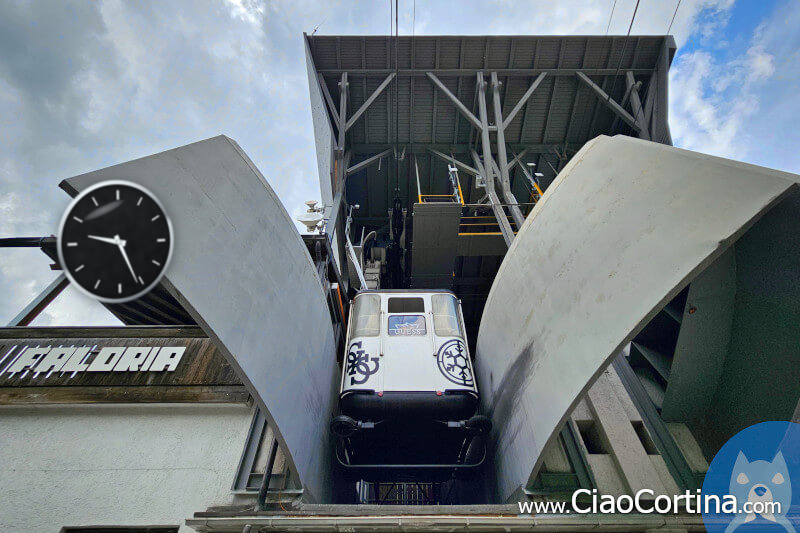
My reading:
9 h 26 min
